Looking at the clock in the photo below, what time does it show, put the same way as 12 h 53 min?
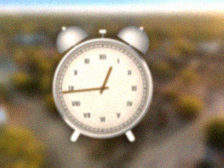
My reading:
12 h 44 min
